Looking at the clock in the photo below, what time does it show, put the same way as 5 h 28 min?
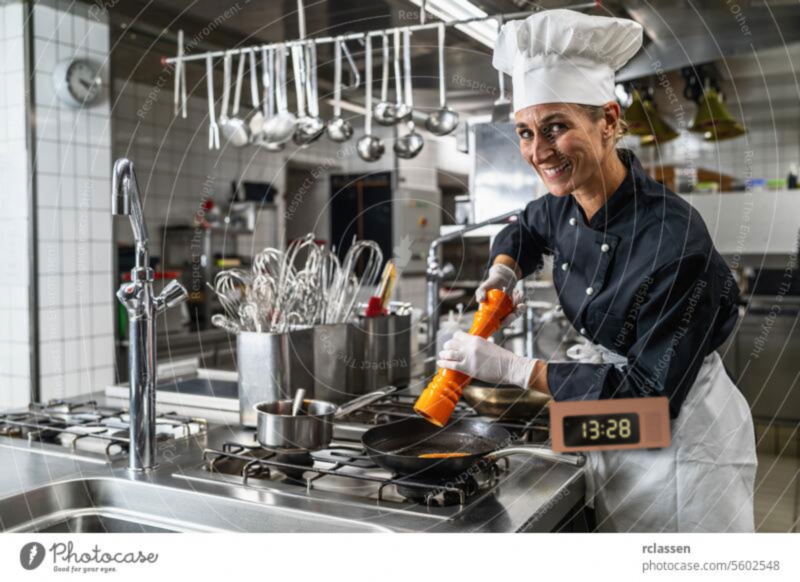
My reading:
13 h 28 min
